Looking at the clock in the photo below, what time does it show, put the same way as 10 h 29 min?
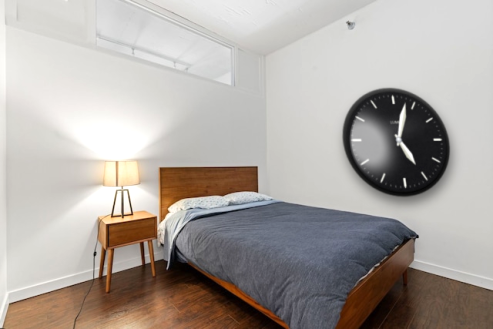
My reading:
5 h 03 min
